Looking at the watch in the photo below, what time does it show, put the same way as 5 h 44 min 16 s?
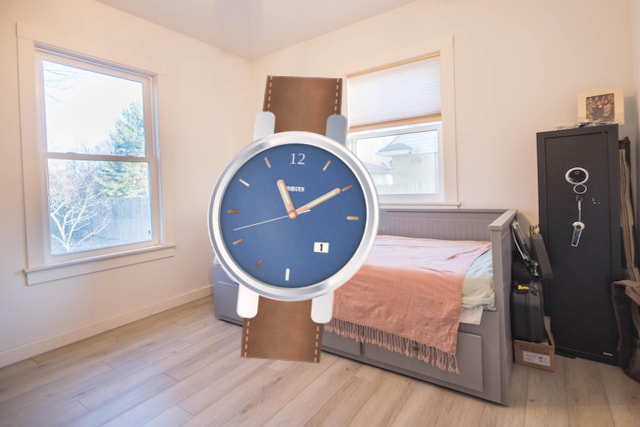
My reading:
11 h 09 min 42 s
